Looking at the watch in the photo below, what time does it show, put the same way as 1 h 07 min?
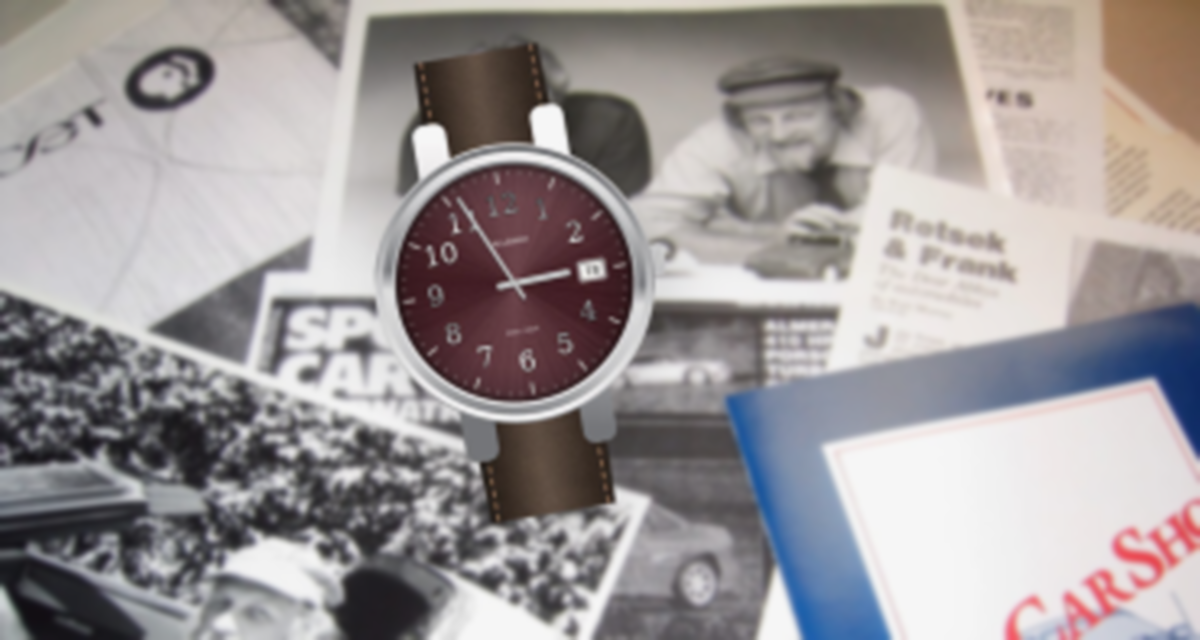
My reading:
2 h 56 min
